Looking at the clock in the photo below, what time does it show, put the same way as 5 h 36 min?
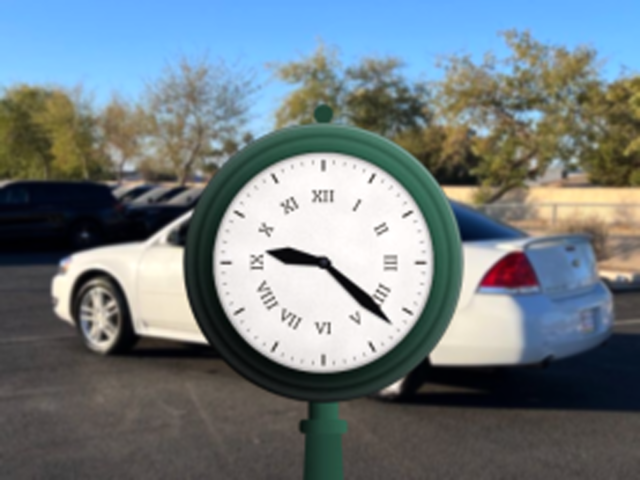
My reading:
9 h 22 min
